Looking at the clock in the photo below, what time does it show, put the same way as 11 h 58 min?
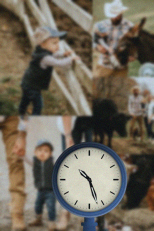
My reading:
10 h 27 min
